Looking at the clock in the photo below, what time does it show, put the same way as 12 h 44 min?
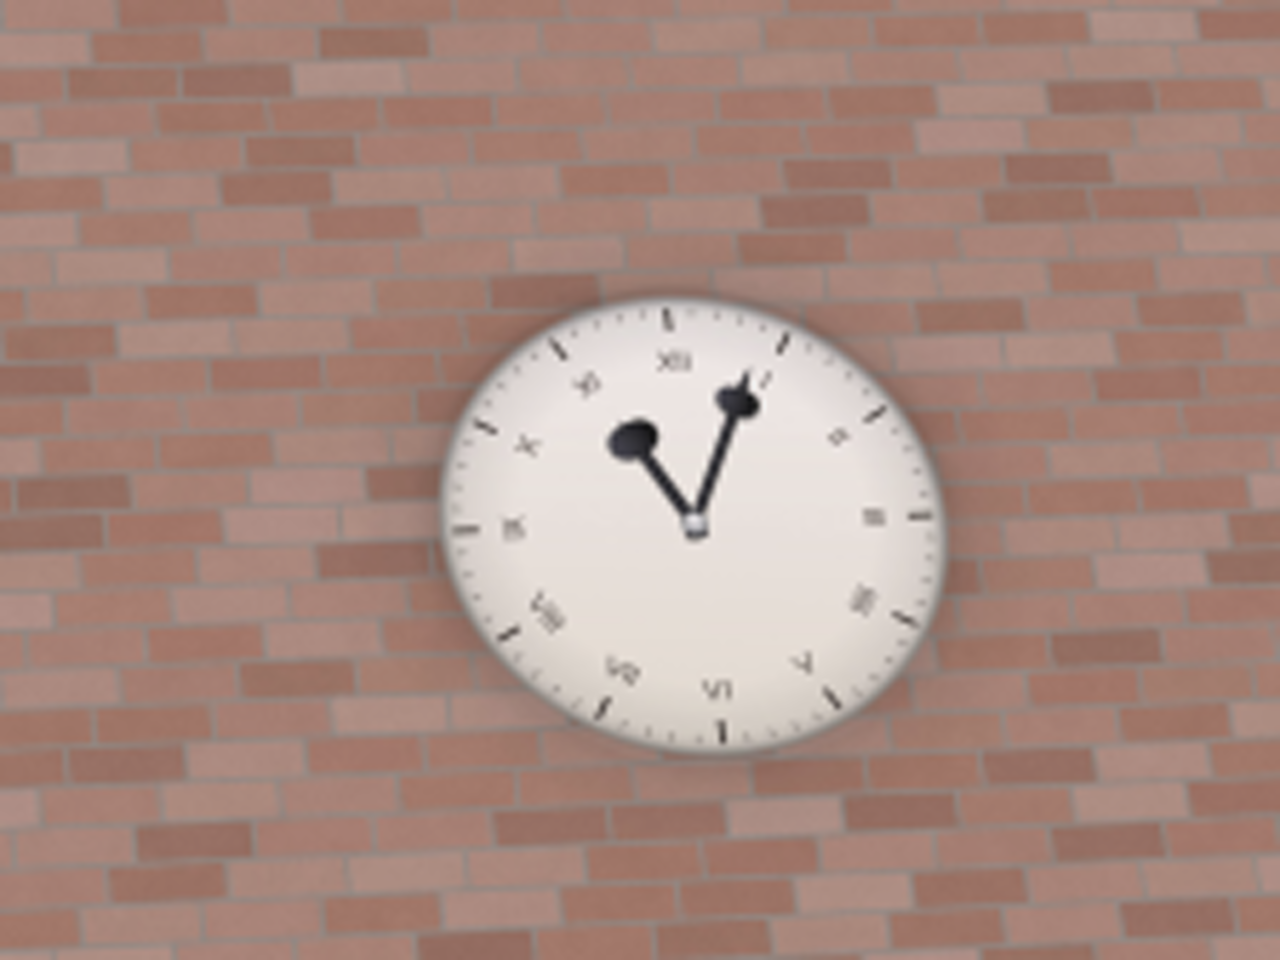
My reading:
11 h 04 min
